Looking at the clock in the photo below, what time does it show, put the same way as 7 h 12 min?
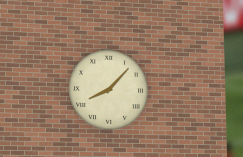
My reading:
8 h 07 min
